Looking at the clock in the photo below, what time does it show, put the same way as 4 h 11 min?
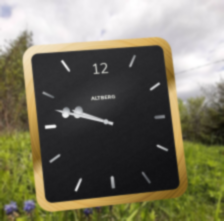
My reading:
9 h 48 min
